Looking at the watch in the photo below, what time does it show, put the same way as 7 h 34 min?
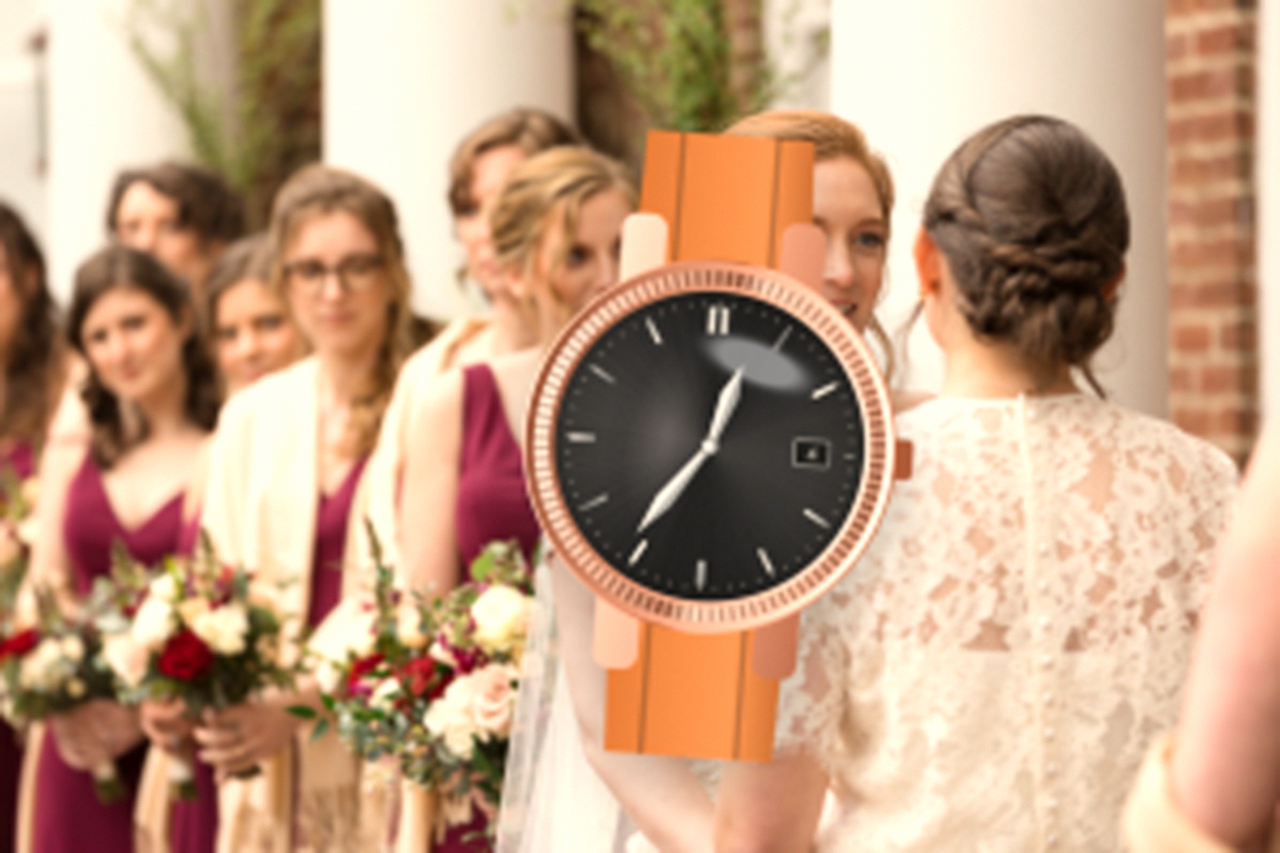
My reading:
12 h 36 min
